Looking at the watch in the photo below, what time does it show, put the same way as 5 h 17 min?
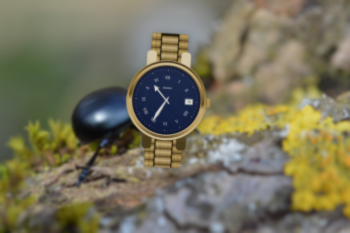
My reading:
10 h 35 min
